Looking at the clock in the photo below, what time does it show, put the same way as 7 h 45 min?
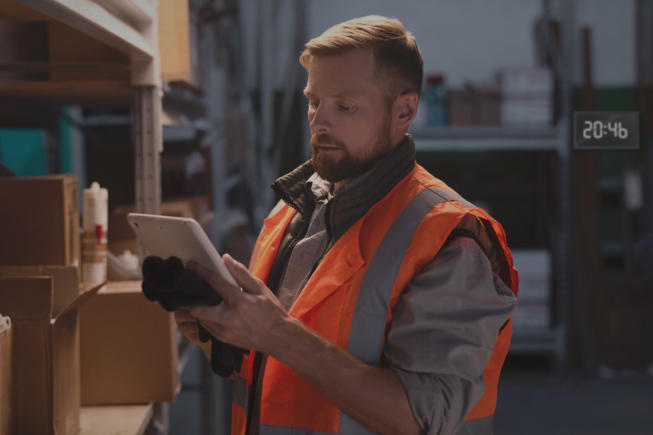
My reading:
20 h 46 min
